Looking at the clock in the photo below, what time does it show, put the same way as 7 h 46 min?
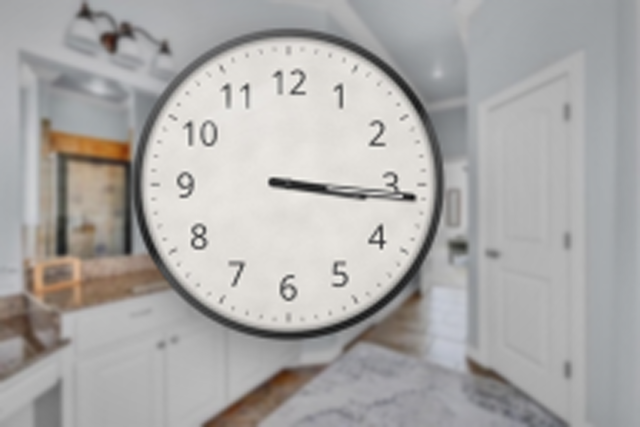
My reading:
3 h 16 min
